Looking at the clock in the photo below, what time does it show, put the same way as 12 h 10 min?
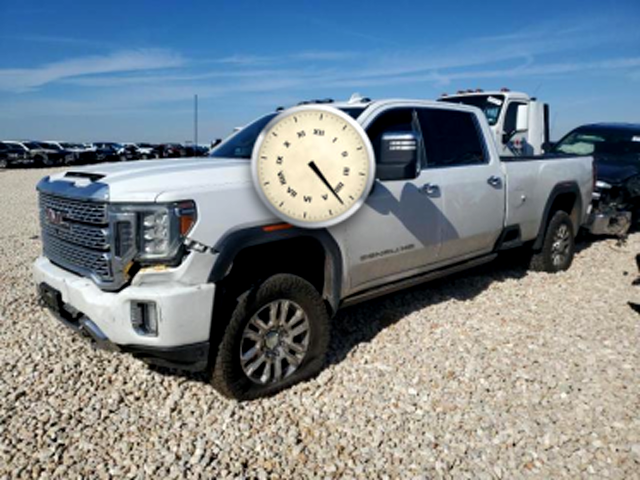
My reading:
4 h 22 min
